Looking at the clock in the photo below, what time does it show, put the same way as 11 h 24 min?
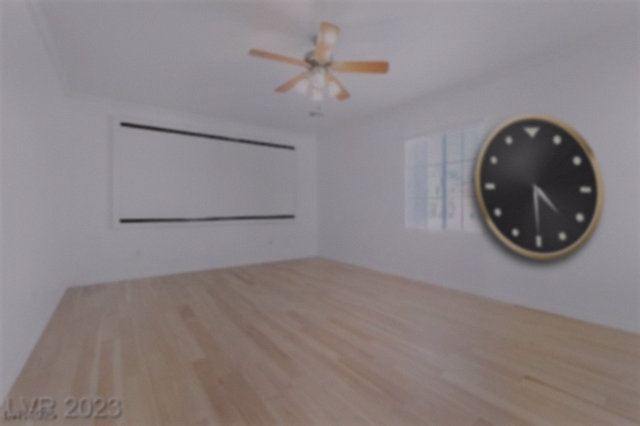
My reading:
4 h 30 min
